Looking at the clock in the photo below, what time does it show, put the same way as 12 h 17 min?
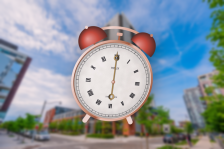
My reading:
6 h 00 min
